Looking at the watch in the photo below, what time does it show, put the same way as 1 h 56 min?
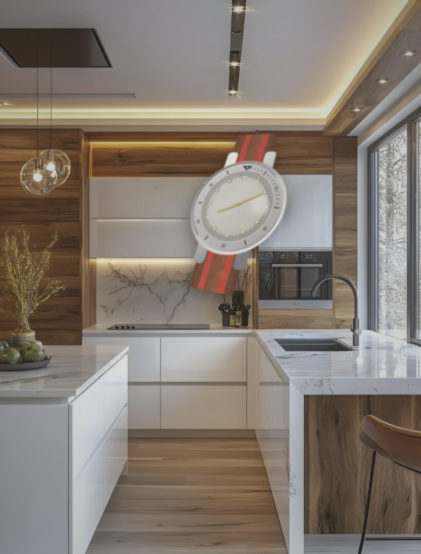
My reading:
8 h 10 min
